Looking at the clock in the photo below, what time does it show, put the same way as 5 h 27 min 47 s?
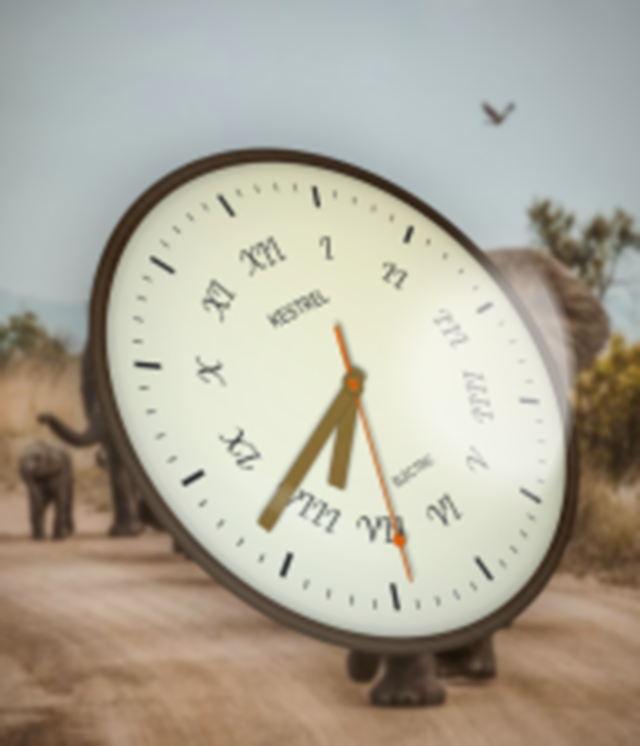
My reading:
7 h 41 min 34 s
